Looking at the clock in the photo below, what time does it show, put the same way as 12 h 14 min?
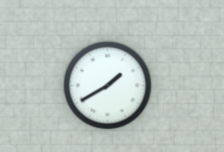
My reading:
1 h 40 min
